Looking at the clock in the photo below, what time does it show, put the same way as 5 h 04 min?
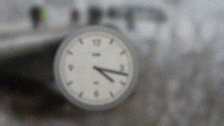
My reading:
4 h 17 min
